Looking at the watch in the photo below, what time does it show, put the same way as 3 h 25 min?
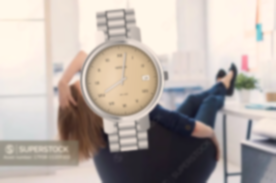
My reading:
8 h 02 min
